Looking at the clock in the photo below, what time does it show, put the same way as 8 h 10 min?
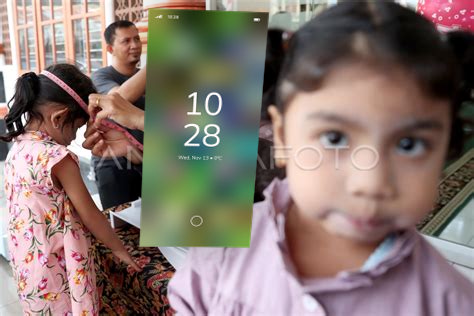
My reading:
10 h 28 min
